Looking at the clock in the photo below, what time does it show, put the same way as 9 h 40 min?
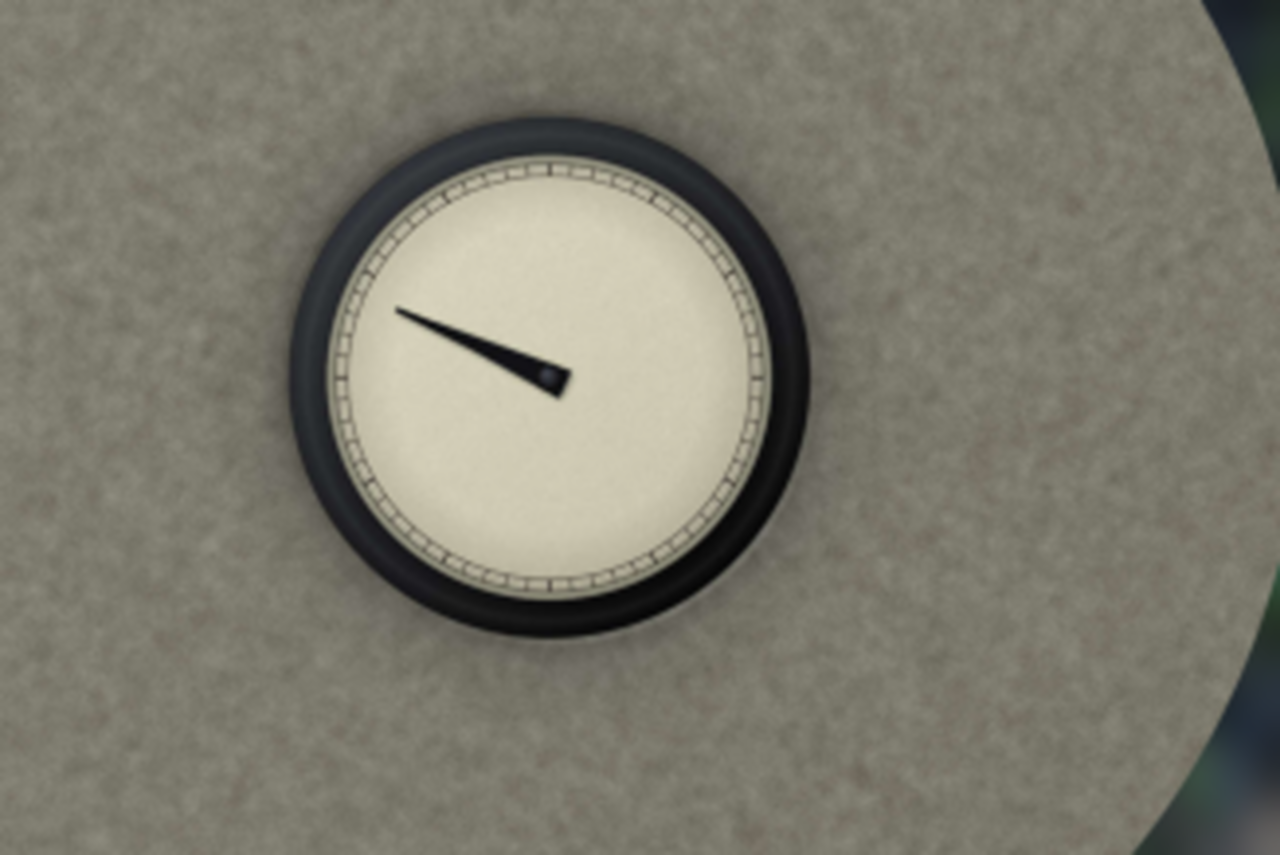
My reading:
9 h 49 min
